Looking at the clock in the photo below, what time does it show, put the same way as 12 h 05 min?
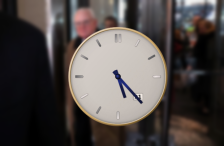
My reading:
5 h 23 min
